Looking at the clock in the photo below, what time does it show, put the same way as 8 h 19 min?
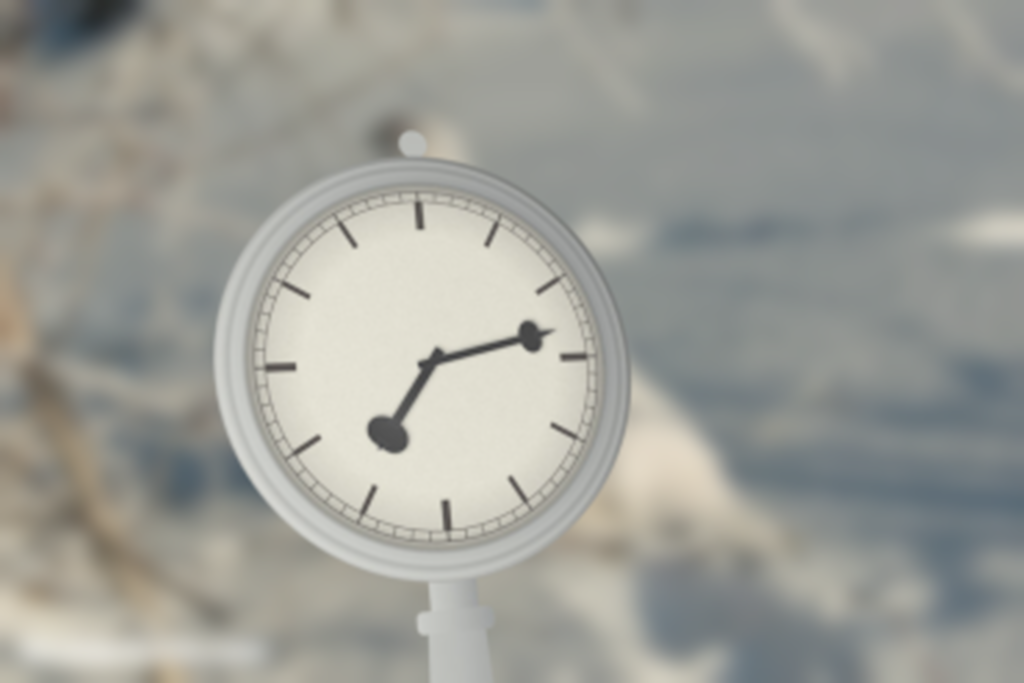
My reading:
7 h 13 min
